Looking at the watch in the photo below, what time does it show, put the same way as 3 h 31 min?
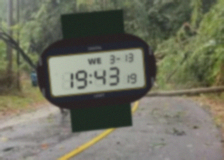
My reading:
19 h 43 min
